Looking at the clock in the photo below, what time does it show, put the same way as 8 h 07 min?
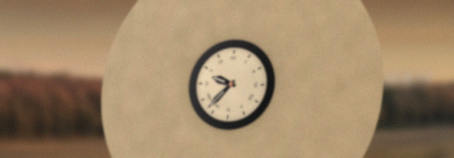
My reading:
9 h 37 min
